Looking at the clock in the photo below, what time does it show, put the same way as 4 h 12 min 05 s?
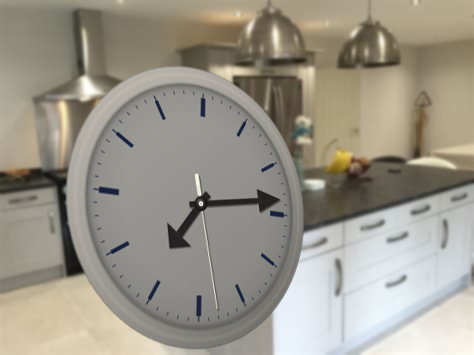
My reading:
7 h 13 min 28 s
